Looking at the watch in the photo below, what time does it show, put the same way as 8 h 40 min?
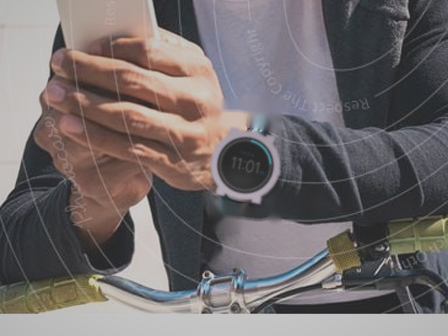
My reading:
11 h 01 min
